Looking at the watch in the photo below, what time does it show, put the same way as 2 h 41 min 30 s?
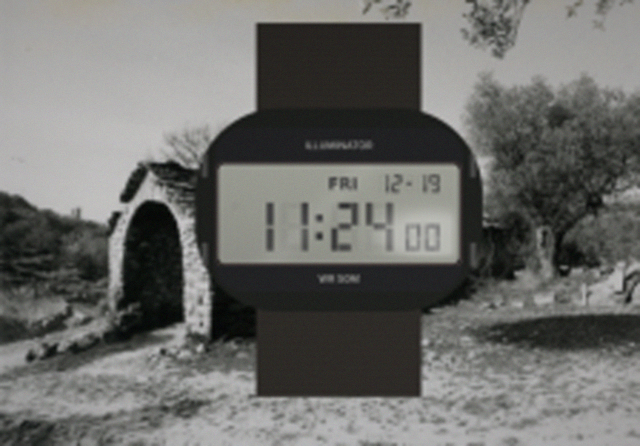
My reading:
11 h 24 min 00 s
